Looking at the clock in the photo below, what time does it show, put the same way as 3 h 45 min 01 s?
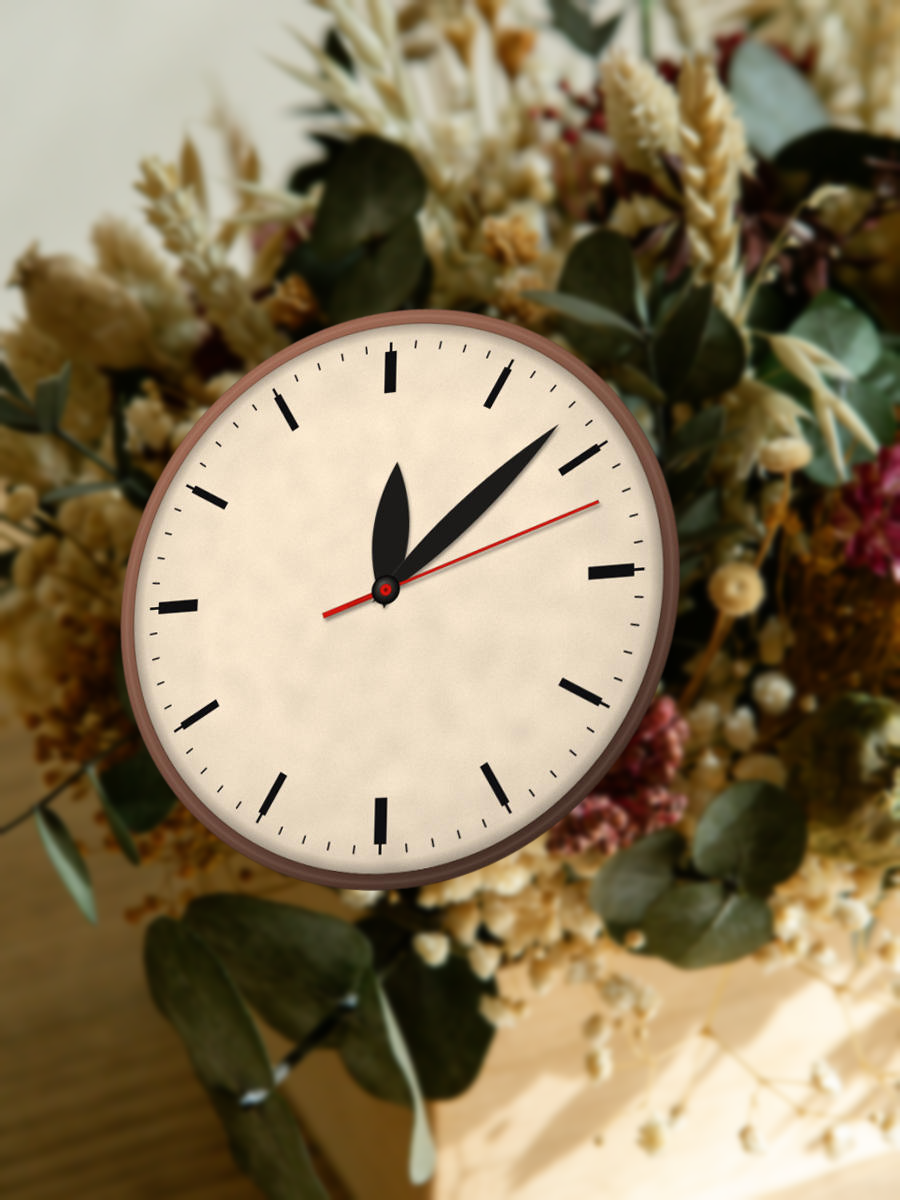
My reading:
12 h 08 min 12 s
